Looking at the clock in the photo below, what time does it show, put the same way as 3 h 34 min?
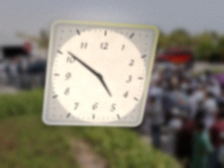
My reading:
4 h 51 min
